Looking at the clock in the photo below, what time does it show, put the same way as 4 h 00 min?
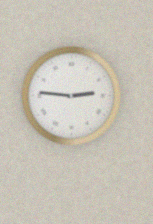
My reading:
2 h 46 min
